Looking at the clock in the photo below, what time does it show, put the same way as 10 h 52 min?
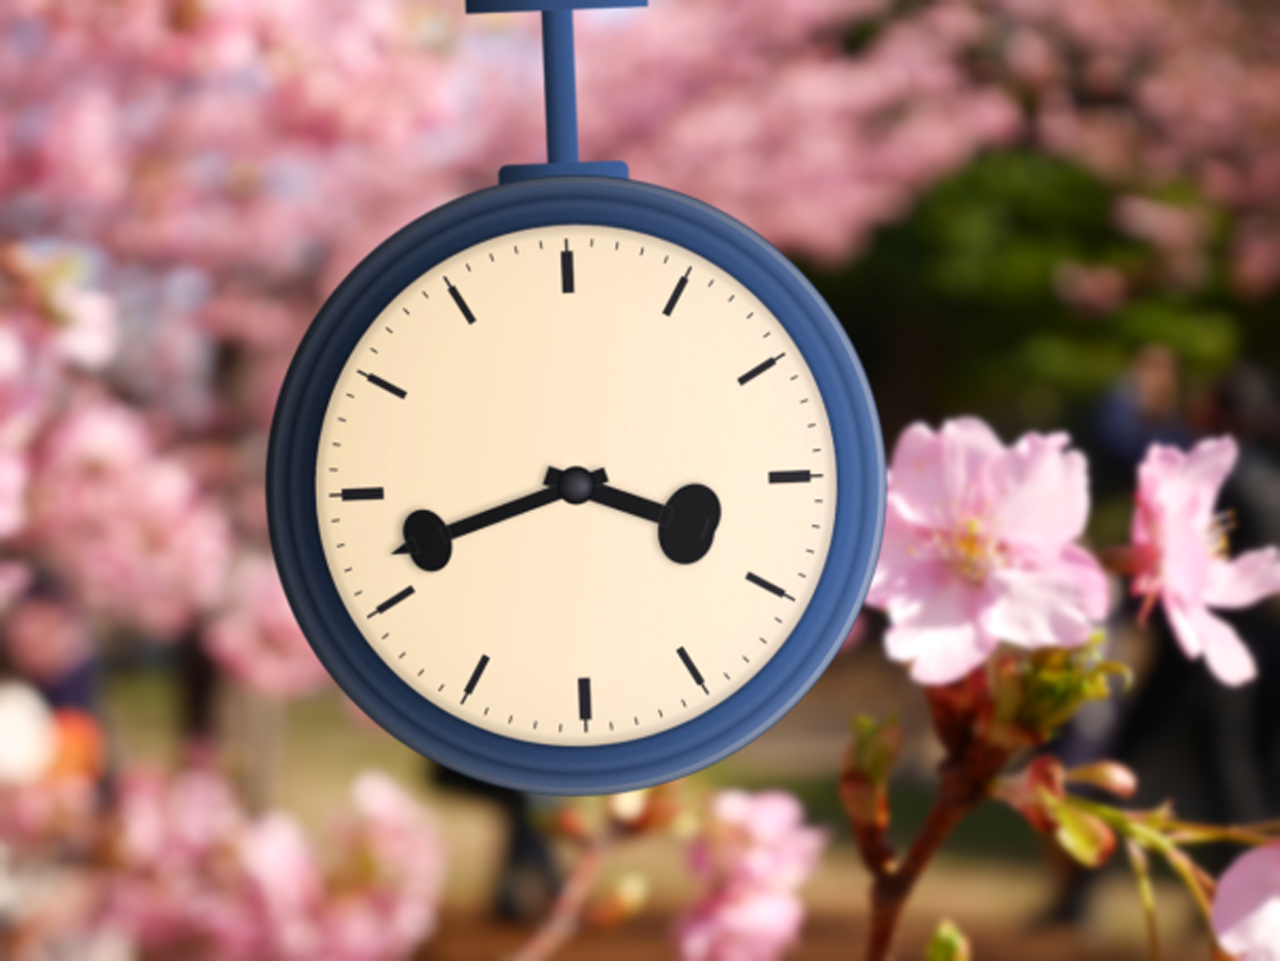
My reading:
3 h 42 min
